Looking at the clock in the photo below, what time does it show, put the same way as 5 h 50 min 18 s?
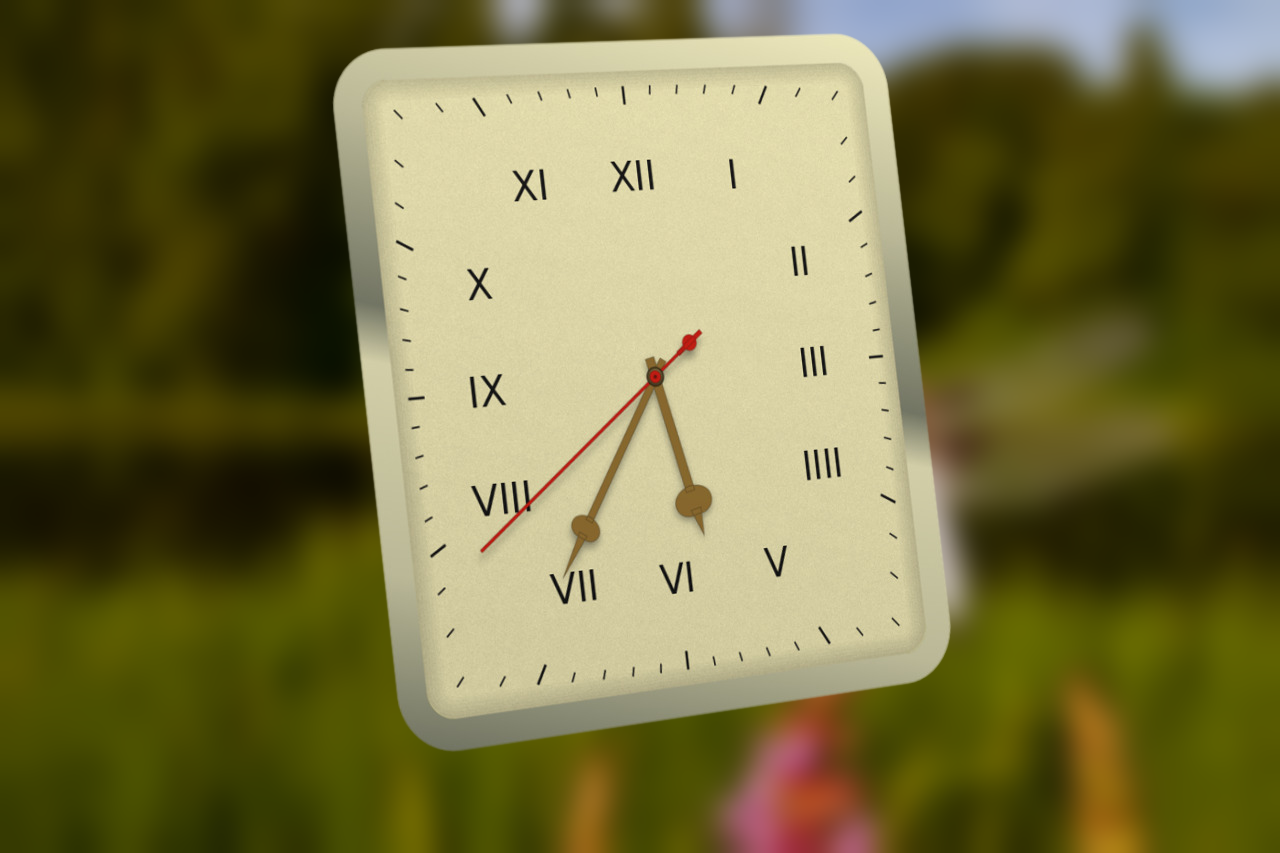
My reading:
5 h 35 min 39 s
